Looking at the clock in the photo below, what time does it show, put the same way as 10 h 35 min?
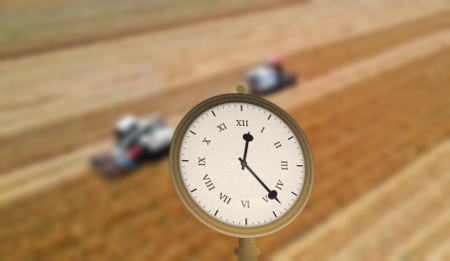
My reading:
12 h 23 min
